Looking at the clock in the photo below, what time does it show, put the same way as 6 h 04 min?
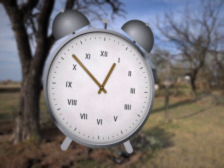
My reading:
12 h 52 min
